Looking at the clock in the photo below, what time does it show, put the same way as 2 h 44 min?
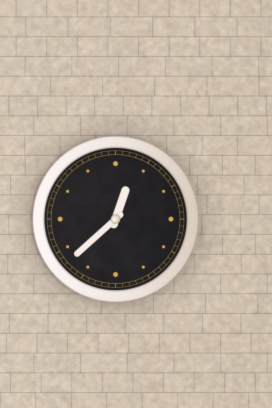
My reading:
12 h 38 min
